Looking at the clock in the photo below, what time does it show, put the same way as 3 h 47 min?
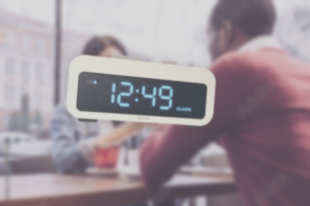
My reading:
12 h 49 min
